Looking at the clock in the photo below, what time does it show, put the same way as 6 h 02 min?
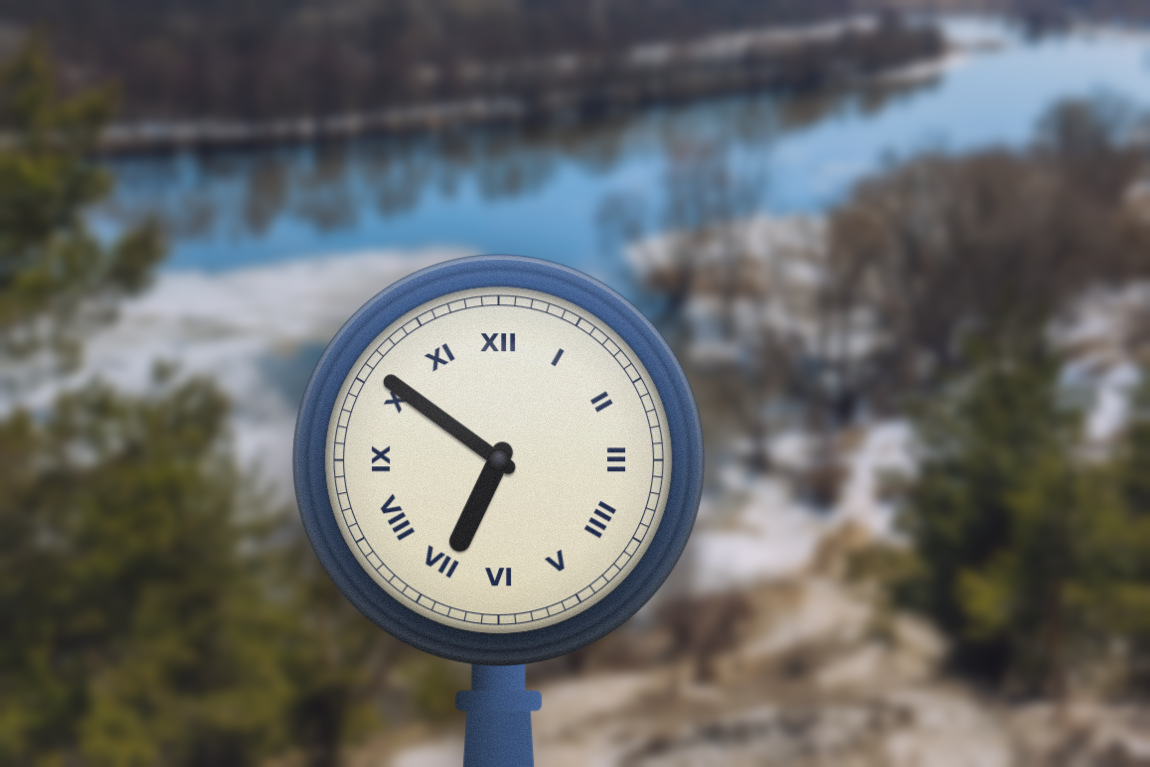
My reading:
6 h 51 min
